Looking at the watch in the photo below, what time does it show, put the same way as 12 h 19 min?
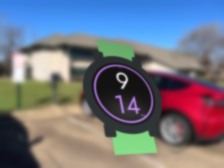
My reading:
9 h 14 min
